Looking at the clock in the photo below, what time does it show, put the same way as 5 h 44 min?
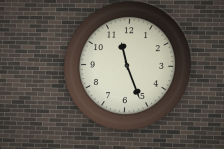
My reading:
11 h 26 min
